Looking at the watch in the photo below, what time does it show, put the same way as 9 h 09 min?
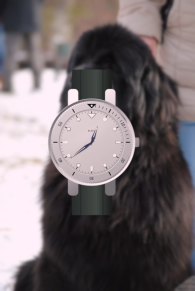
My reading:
12 h 39 min
